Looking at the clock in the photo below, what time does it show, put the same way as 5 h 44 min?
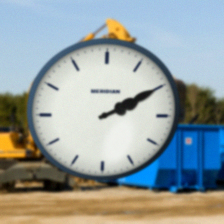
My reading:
2 h 10 min
